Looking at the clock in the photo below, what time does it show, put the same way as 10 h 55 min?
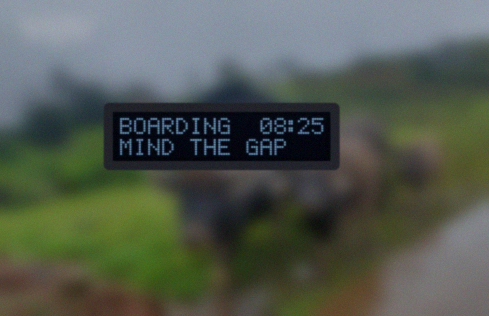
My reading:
8 h 25 min
